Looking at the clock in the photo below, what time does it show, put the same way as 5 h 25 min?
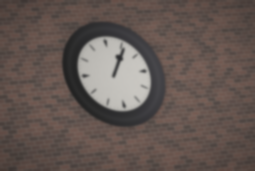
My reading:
1 h 06 min
